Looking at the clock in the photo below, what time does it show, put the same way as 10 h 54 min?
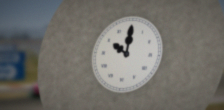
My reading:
10 h 00 min
